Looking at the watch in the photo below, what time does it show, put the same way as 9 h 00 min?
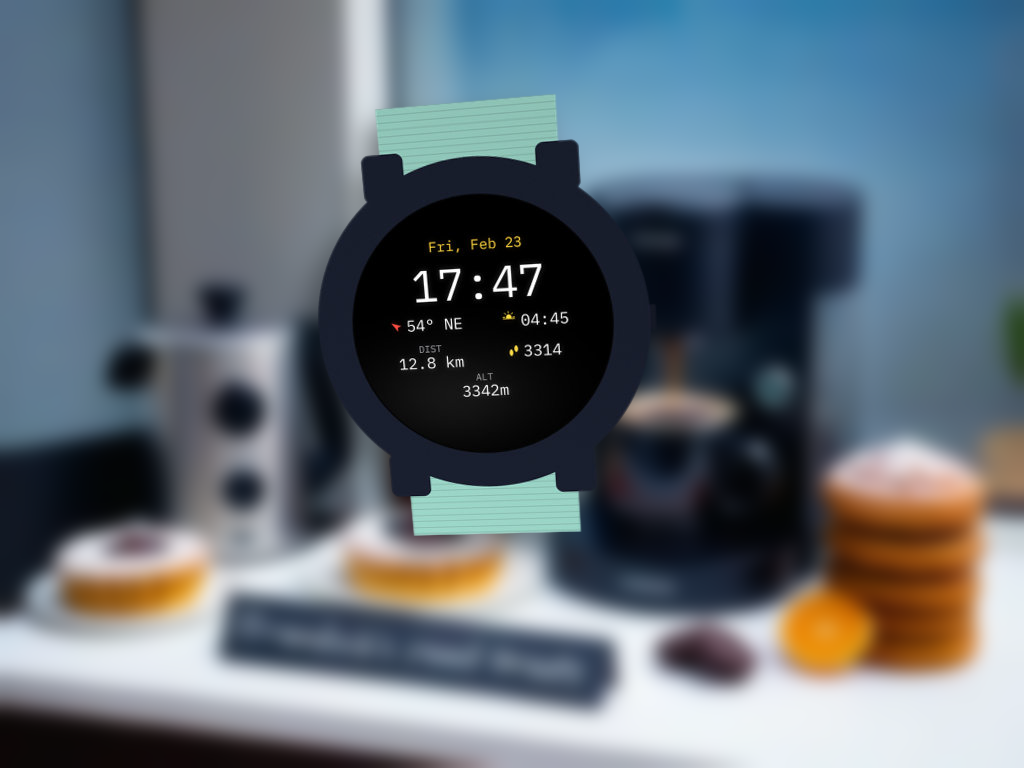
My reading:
17 h 47 min
